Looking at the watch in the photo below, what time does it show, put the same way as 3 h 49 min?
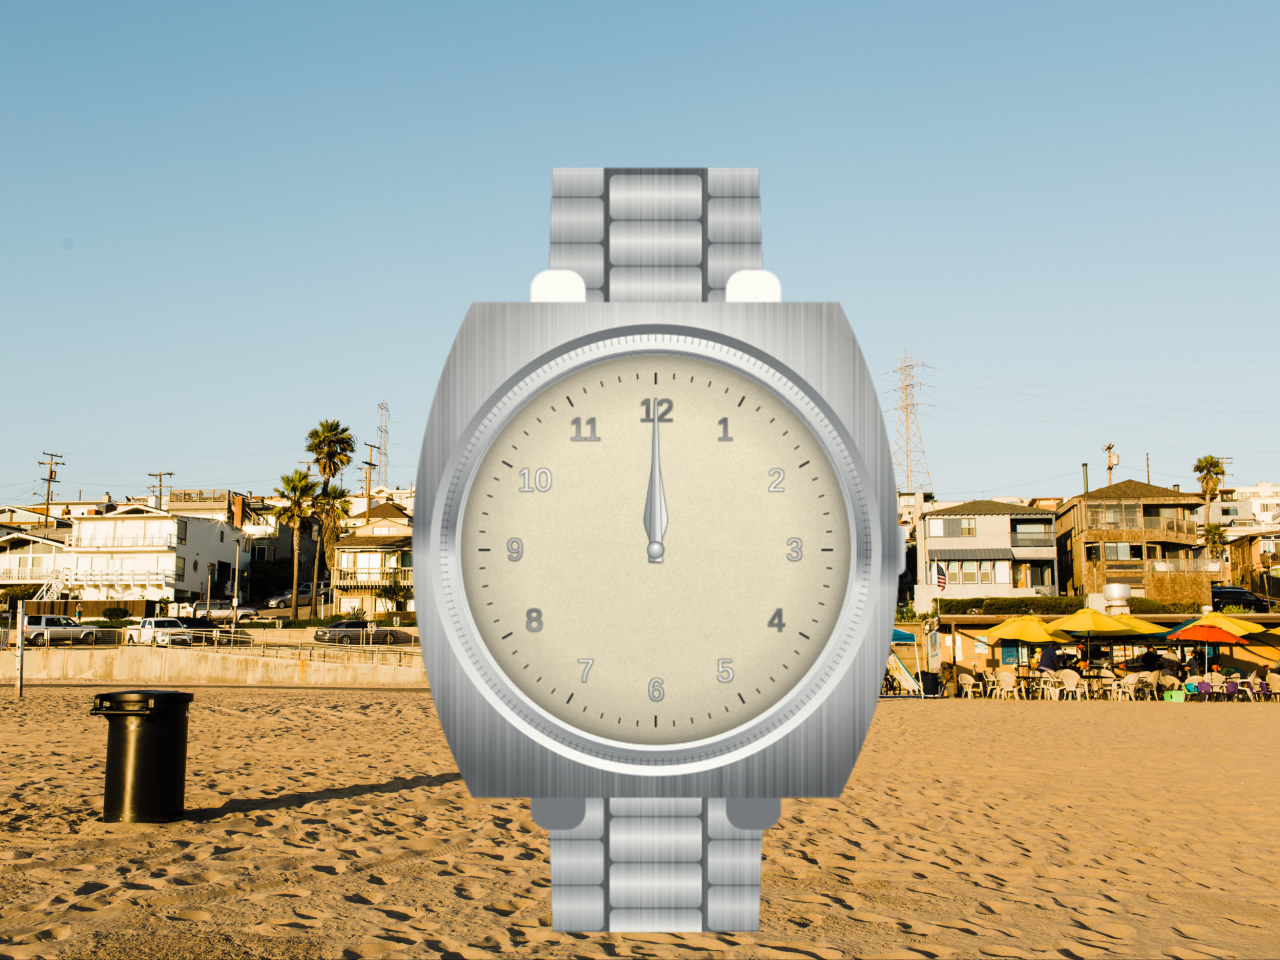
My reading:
12 h 00 min
